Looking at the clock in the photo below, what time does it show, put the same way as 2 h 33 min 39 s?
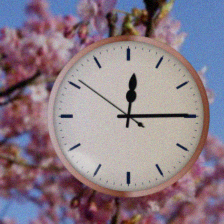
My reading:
12 h 14 min 51 s
